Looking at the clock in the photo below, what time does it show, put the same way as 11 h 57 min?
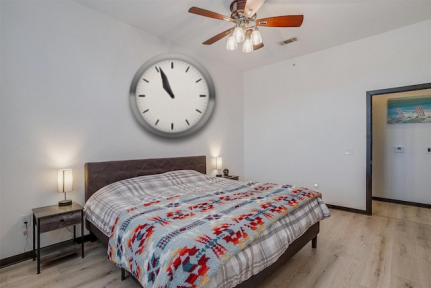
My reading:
10 h 56 min
